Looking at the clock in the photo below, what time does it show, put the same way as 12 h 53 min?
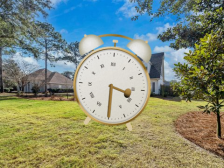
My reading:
3 h 30 min
